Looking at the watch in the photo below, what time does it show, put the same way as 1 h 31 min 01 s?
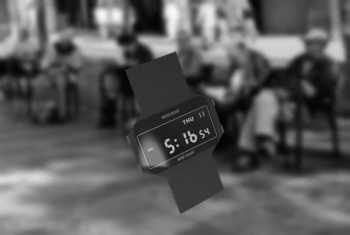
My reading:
5 h 16 min 54 s
